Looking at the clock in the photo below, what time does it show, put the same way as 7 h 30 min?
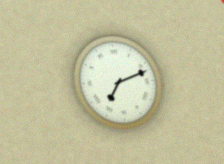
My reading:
7 h 12 min
